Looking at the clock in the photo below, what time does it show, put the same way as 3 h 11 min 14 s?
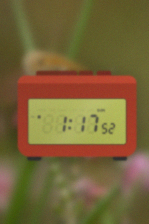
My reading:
1 h 17 min 52 s
